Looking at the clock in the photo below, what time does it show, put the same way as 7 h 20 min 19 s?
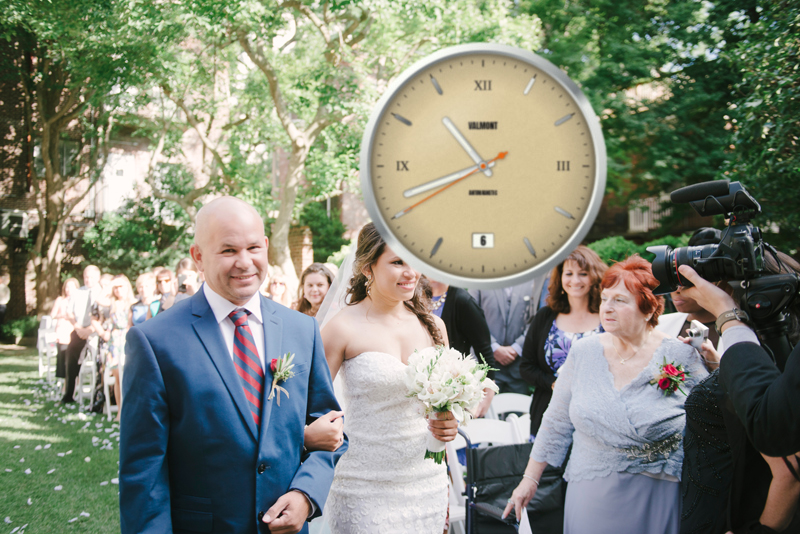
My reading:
10 h 41 min 40 s
